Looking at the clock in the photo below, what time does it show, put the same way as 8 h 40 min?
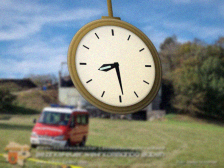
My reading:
8 h 29 min
